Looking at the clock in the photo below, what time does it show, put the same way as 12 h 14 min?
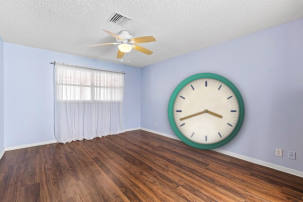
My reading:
3 h 42 min
